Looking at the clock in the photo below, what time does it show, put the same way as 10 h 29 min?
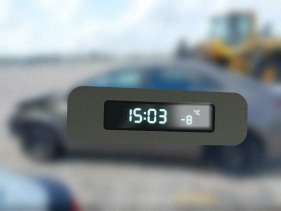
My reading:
15 h 03 min
